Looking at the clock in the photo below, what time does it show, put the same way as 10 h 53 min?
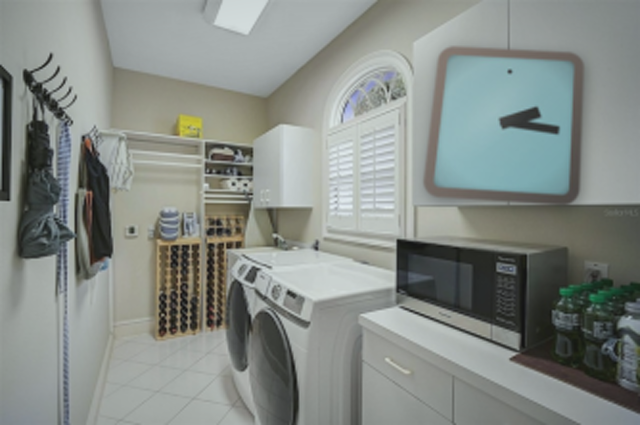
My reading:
2 h 16 min
